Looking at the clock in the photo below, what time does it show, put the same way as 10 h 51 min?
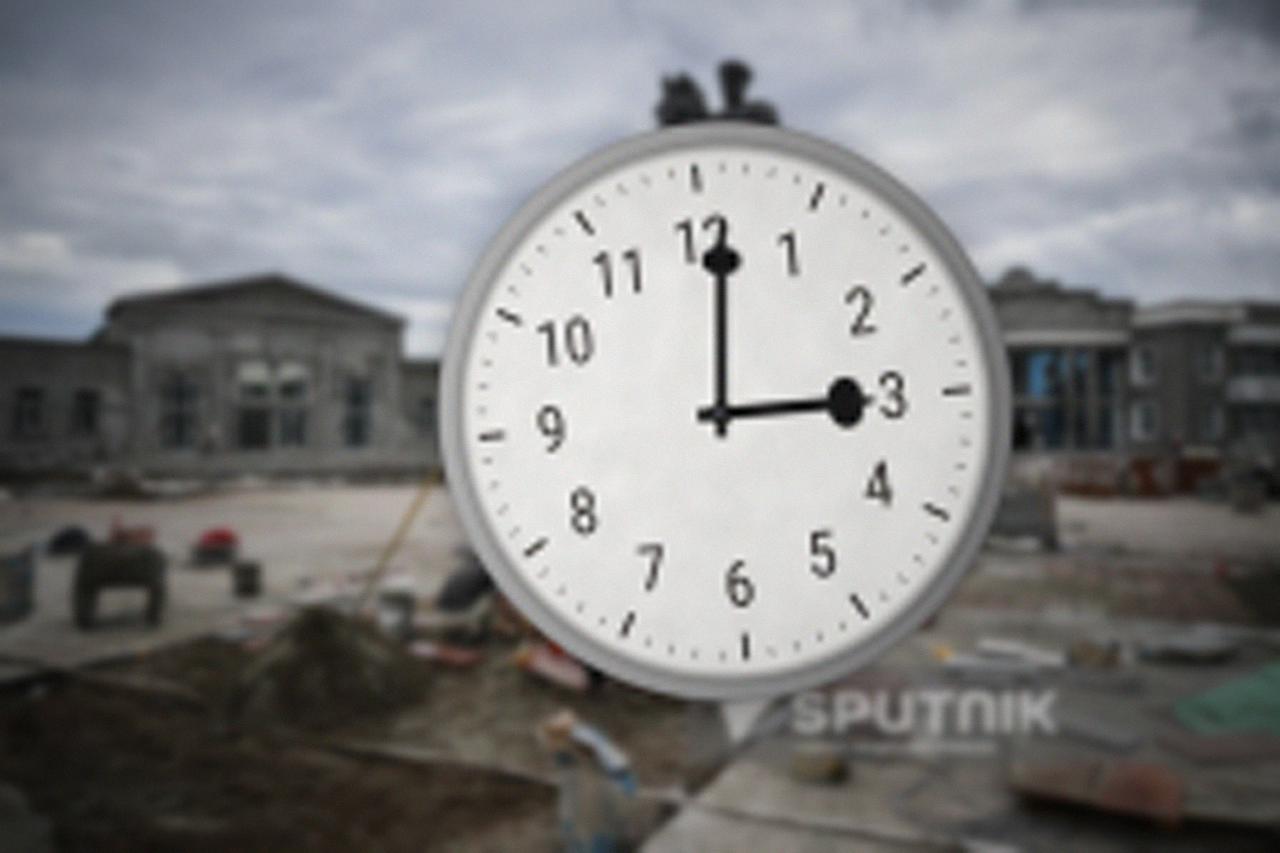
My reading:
3 h 01 min
